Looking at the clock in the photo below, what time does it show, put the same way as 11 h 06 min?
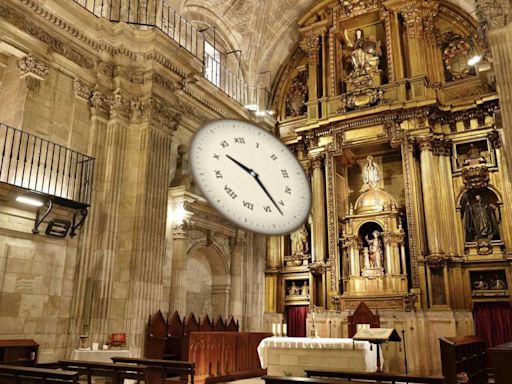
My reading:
10 h 27 min
